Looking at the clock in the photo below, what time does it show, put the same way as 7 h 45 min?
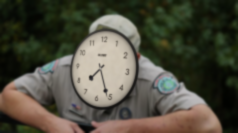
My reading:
7 h 26 min
